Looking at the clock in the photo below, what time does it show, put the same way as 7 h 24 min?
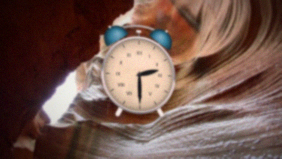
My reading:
2 h 30 min
